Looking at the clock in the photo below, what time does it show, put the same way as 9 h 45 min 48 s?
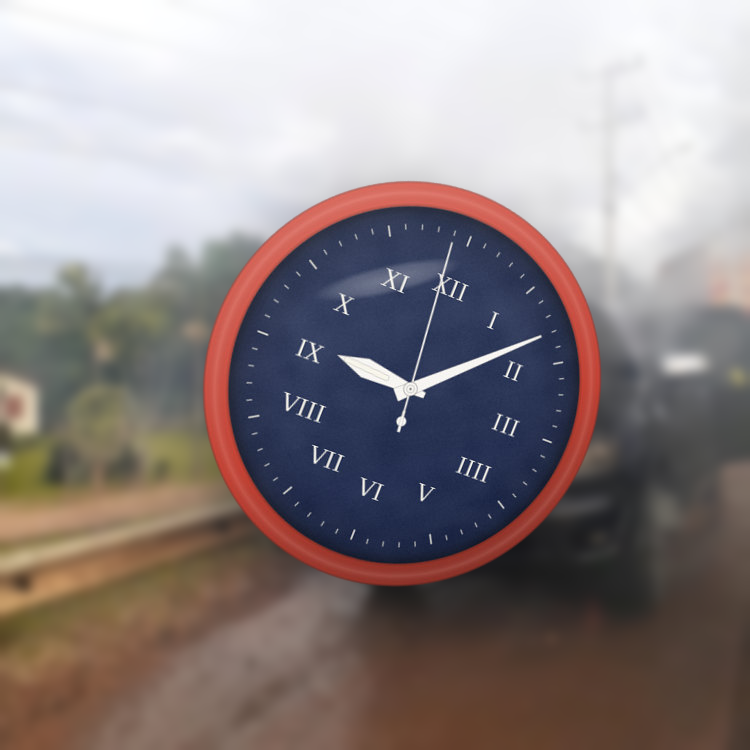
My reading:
9 h 07 min 59 s
